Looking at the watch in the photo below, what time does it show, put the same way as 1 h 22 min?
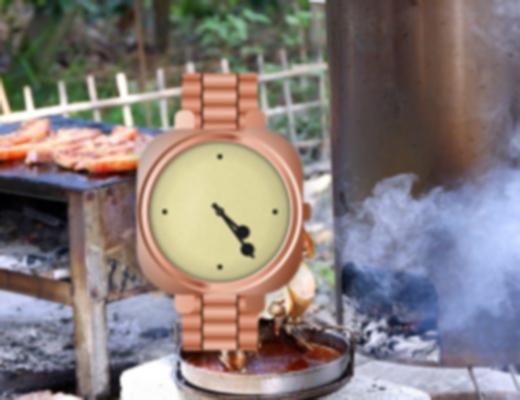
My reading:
4 h 24 min
